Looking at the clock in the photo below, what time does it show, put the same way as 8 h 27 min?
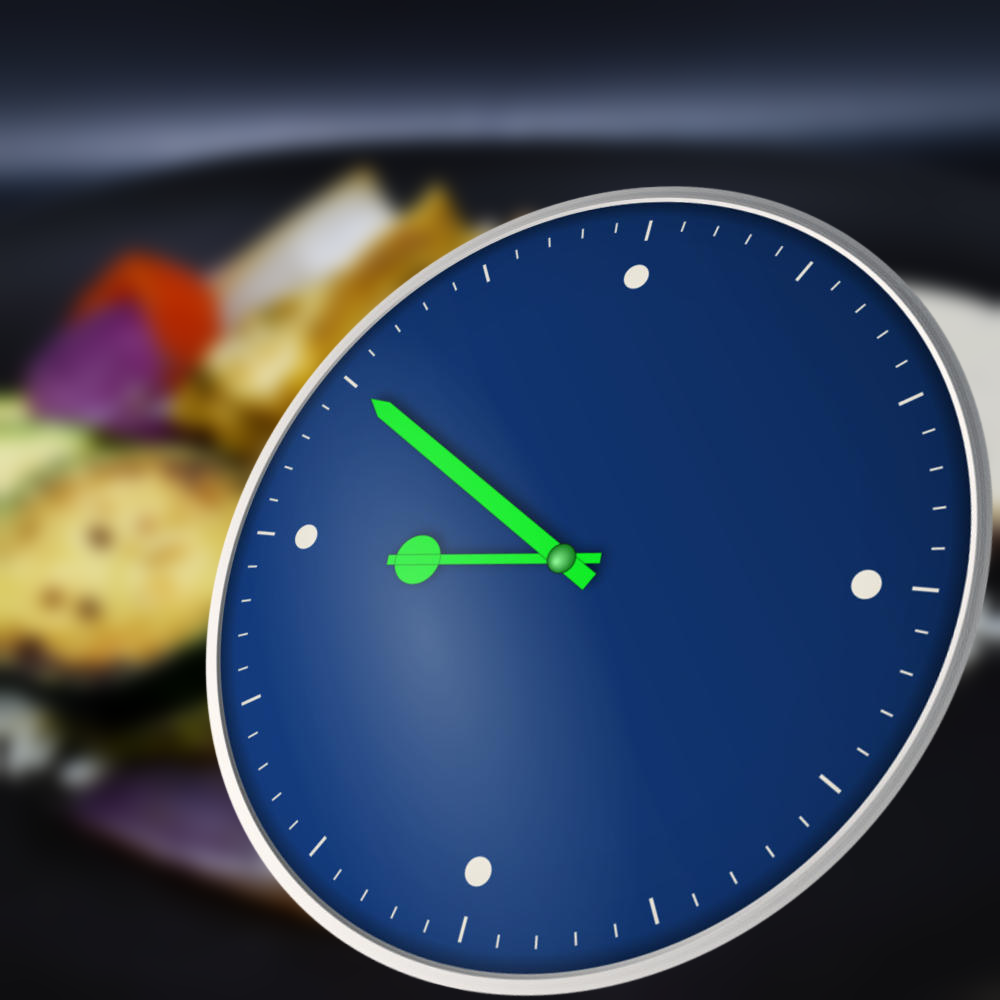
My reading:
8 h 50 min
